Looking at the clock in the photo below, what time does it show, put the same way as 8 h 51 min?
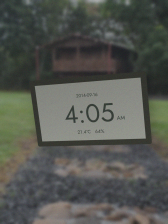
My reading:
4 h 05 min
